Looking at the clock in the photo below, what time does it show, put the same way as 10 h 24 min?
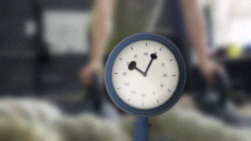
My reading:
10 h 04 min
